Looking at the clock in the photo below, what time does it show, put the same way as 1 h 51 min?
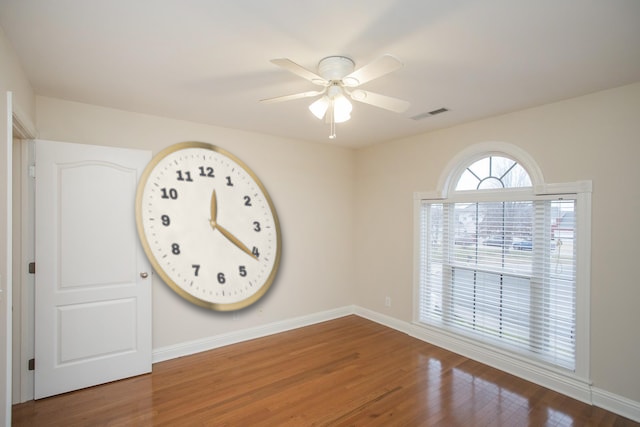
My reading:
12 h 21 min
